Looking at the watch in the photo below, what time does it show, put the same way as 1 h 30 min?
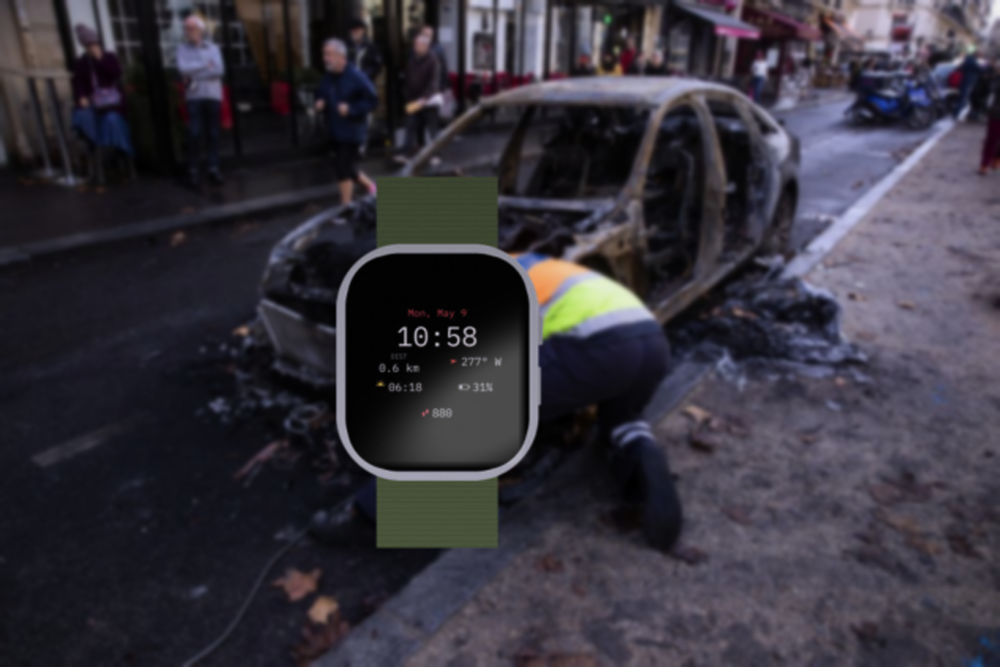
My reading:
10 h 58 min
